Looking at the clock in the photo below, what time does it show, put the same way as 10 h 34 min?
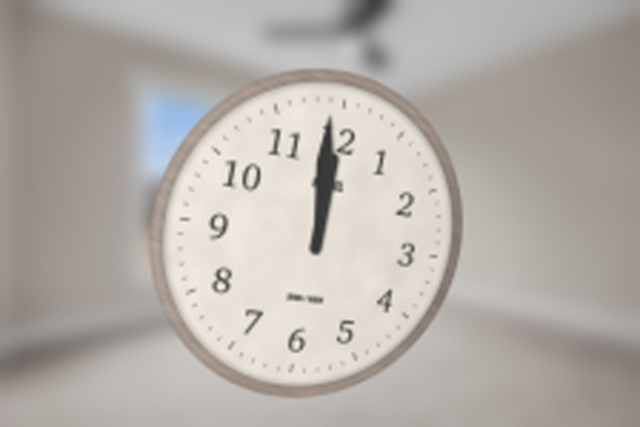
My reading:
11 h 59 min
